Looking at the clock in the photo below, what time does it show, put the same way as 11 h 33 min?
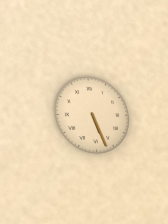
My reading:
5 h 27 min
